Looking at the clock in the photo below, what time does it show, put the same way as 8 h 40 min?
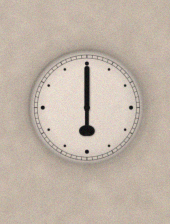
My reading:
6 h 00 min
